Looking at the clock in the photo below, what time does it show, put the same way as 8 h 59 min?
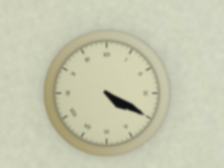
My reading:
4 h 20 min
